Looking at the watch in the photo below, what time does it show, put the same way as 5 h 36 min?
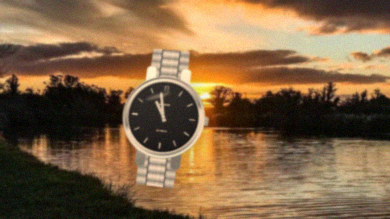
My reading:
10 h 58 min
